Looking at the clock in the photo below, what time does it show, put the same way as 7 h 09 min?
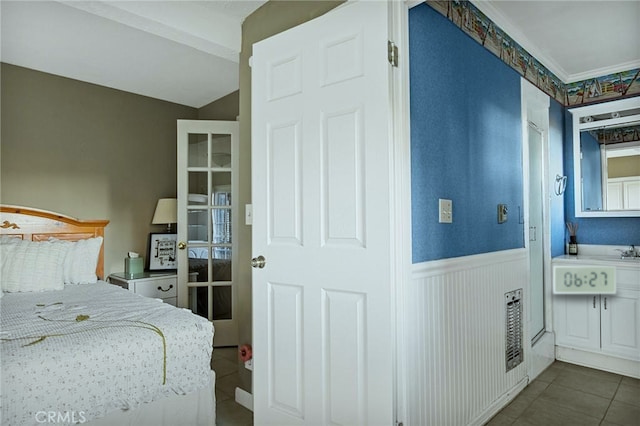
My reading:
6 h 27 min
